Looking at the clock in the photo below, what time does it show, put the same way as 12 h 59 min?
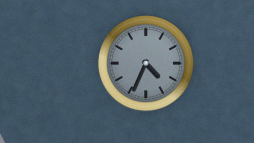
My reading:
4 h 34 min
